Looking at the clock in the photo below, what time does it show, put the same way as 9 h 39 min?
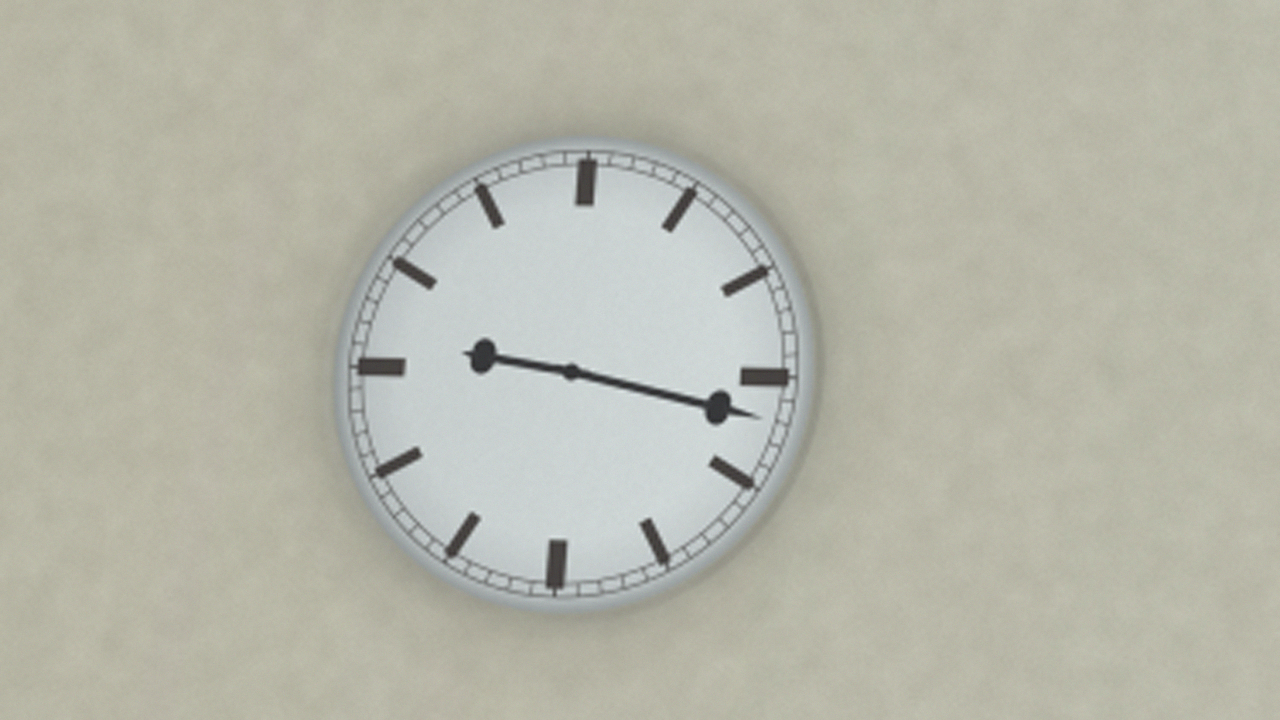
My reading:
9 h 17 min
